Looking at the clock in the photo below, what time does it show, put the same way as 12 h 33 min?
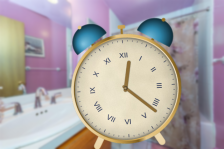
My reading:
12 h 22 min
